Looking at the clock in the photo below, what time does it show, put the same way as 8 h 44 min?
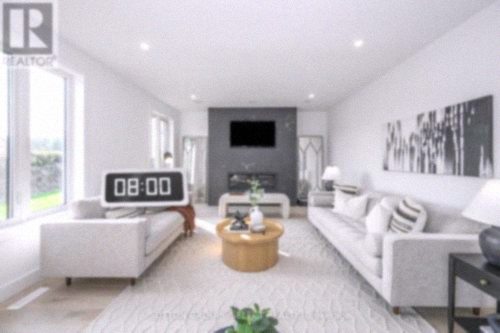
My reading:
8 h 00 min
